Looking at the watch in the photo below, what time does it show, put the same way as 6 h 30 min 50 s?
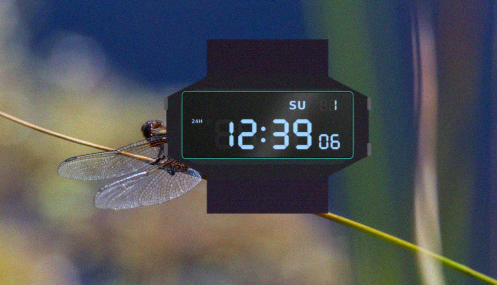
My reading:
12 h 39 min 06 s
